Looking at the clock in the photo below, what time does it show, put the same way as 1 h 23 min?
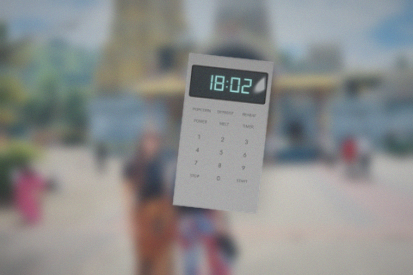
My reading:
18 h 02 min
